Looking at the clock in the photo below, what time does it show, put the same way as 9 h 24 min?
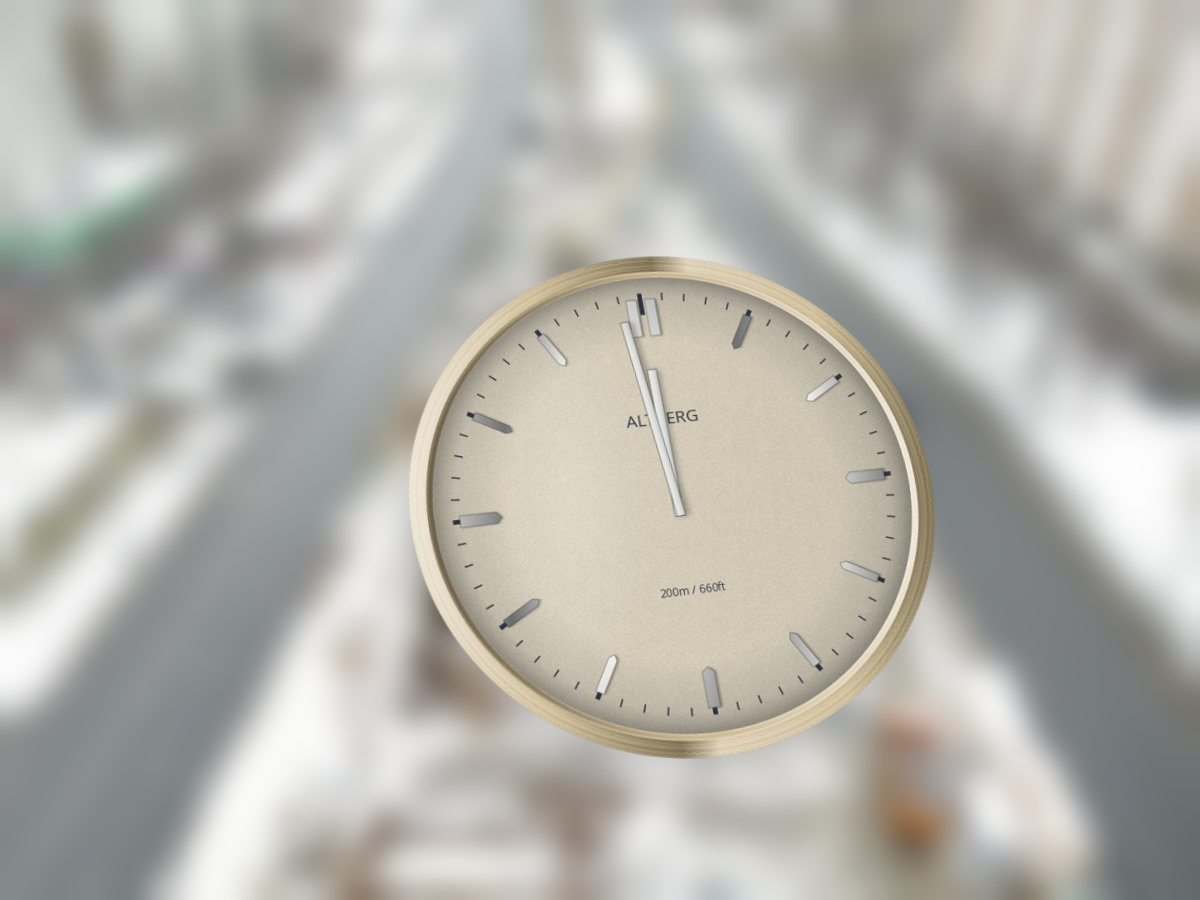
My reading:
11 h 59 min
